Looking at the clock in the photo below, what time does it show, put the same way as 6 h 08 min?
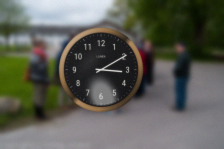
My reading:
3 h 10 min
